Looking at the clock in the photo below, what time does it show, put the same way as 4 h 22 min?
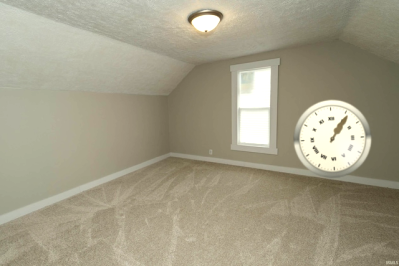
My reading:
1 h 06 min
